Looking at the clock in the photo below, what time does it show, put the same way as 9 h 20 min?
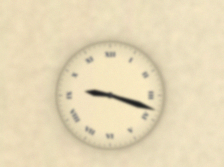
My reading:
9 h 18 min
